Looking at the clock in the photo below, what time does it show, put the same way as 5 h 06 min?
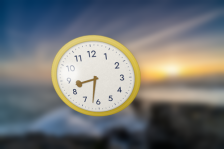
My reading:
8 h 32 min
